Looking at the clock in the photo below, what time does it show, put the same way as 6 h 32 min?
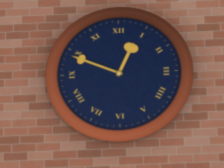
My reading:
12 h 49 min
